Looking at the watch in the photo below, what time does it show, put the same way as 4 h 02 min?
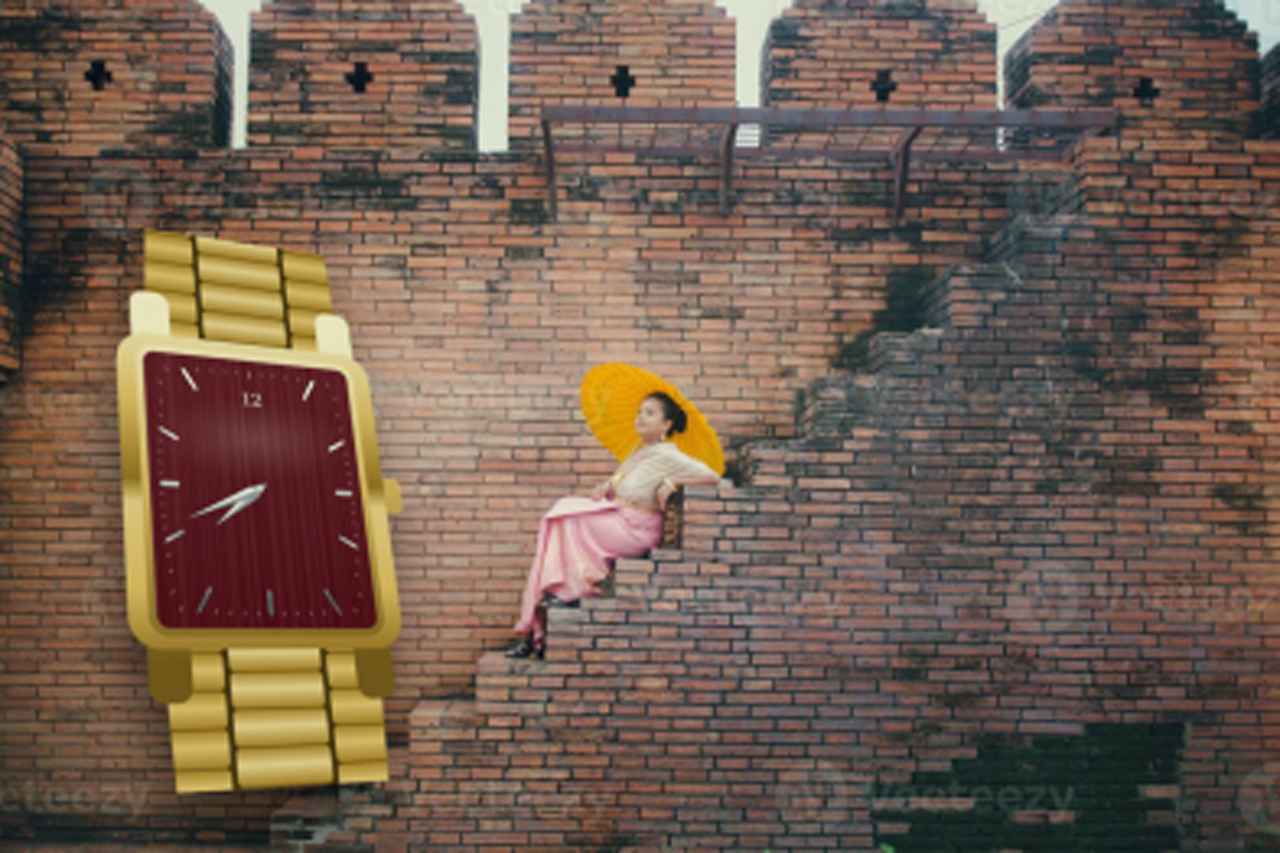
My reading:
7 h 41 min
